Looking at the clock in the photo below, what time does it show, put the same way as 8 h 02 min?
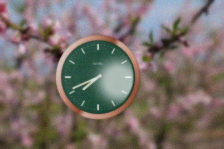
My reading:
7 h 41 min
